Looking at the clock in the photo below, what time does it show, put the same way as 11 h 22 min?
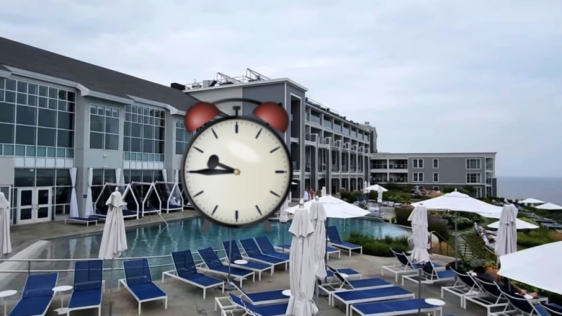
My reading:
9 h 45 min
